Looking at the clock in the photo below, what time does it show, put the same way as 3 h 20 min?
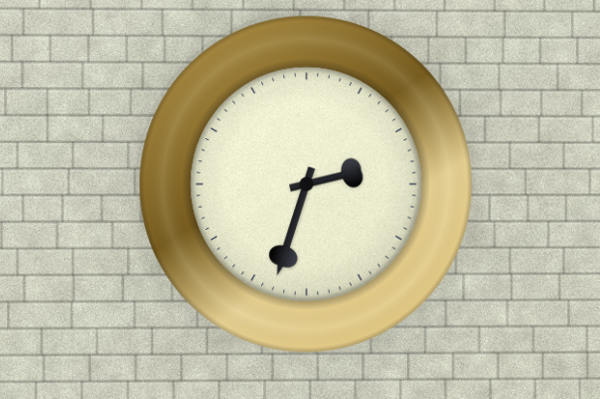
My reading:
2 h 33 min
